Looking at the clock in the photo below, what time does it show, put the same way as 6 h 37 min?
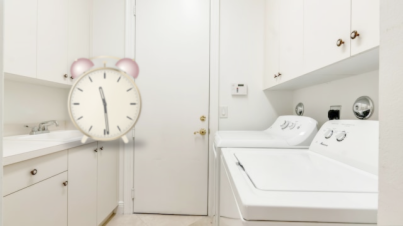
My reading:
11 h 29 min
